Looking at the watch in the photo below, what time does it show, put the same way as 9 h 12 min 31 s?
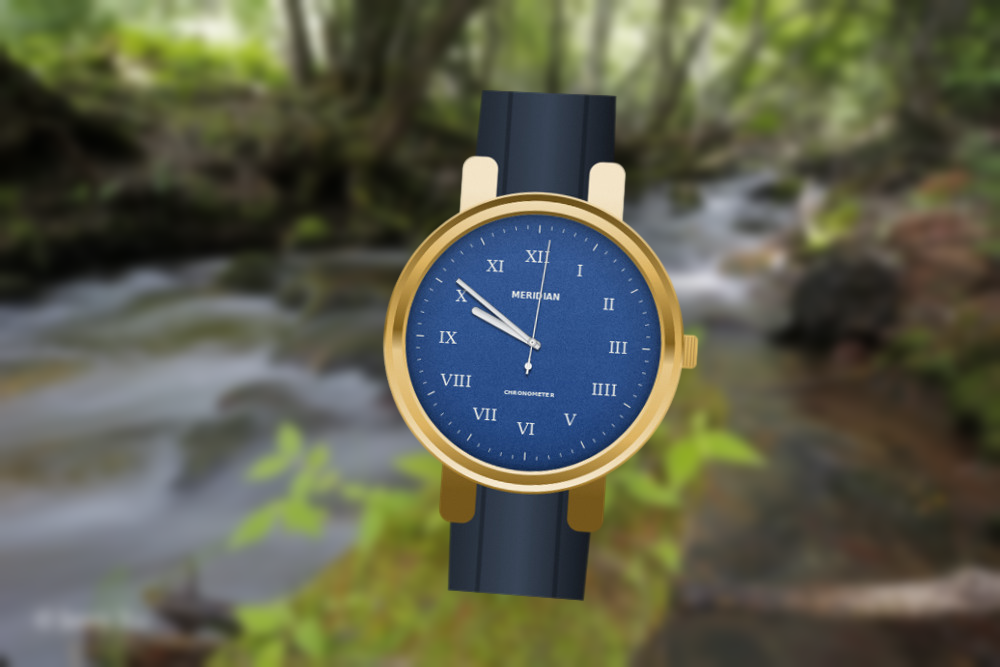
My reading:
9 h 51 min 01 s
